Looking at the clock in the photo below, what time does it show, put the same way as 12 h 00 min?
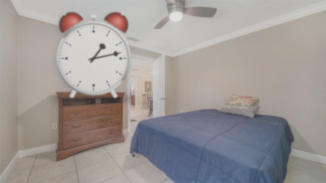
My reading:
1 h 13 min
